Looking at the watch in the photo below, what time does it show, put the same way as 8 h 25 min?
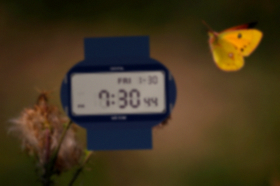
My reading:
7 h 30 min
